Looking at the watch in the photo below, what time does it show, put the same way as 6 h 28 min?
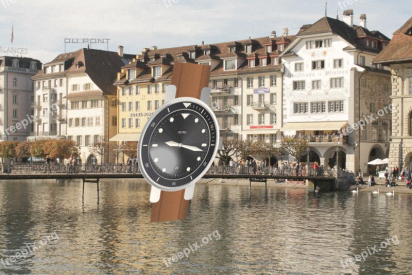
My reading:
9 h 17 min
